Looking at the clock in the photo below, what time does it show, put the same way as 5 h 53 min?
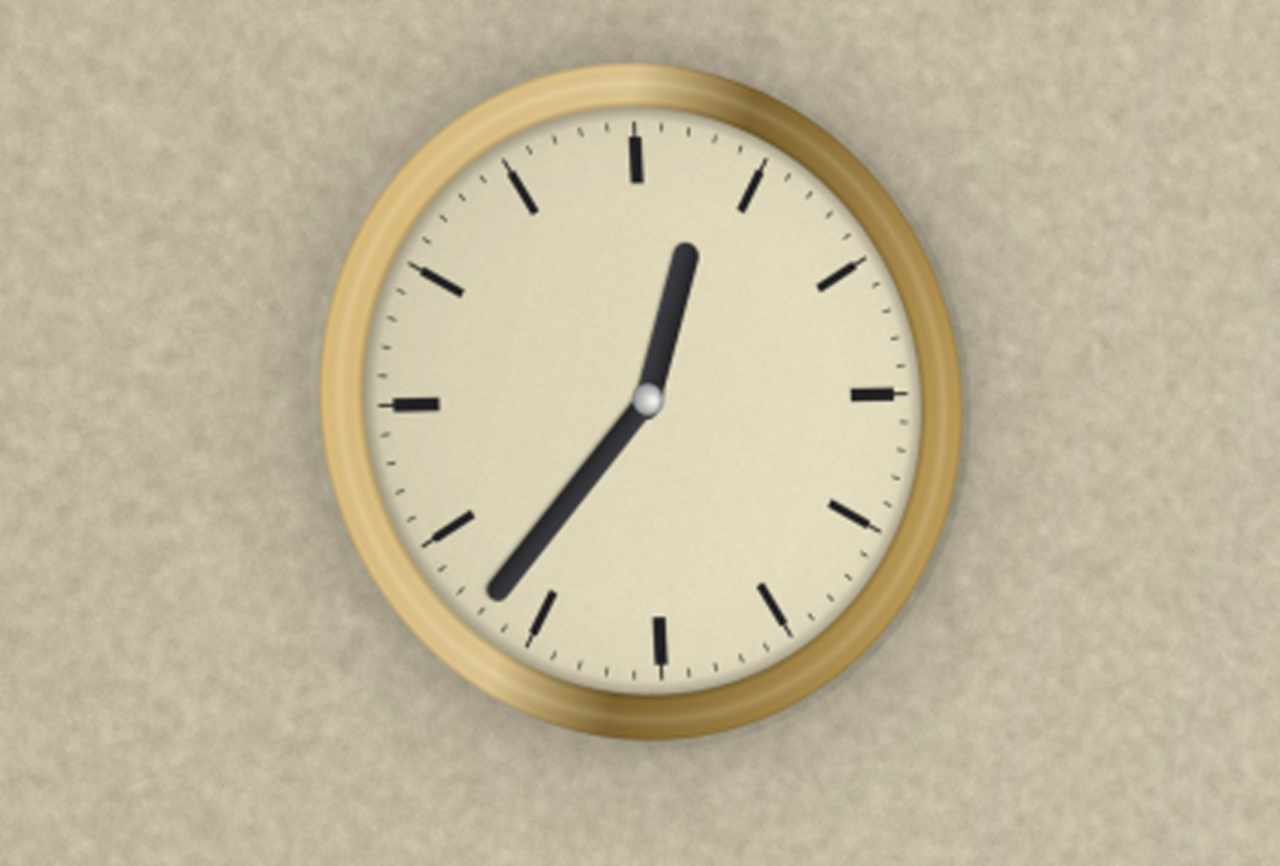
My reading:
12 h 37 min
